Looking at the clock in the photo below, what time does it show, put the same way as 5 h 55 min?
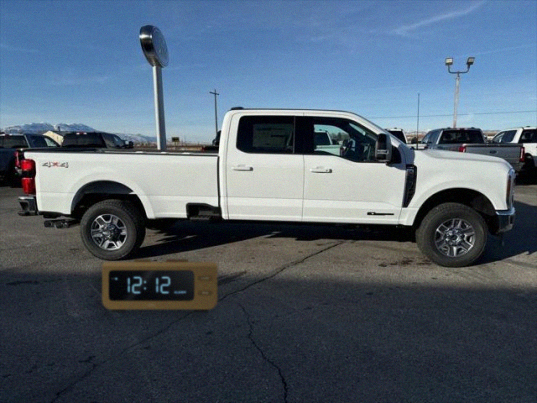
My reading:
12 h 12 min
